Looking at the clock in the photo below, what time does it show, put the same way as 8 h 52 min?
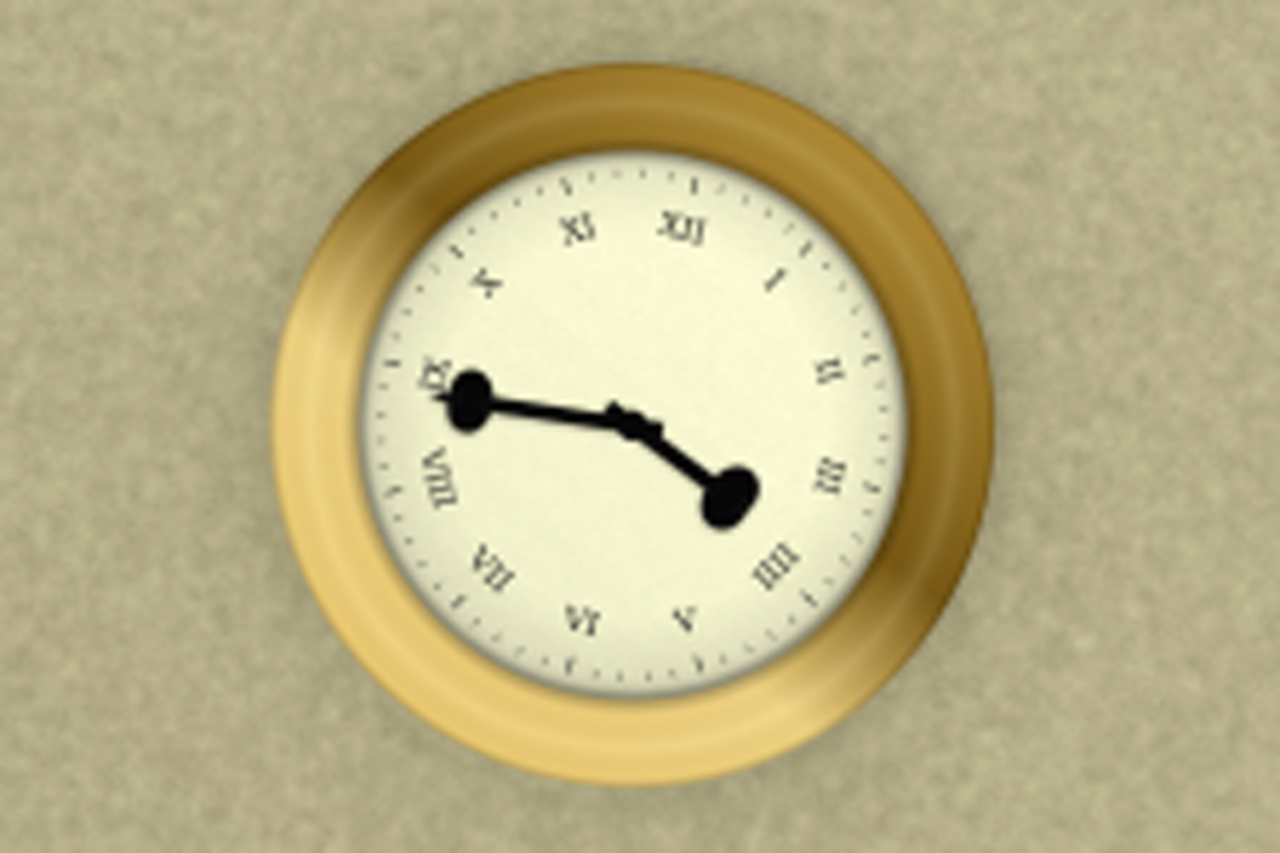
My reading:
3 h 44 min
